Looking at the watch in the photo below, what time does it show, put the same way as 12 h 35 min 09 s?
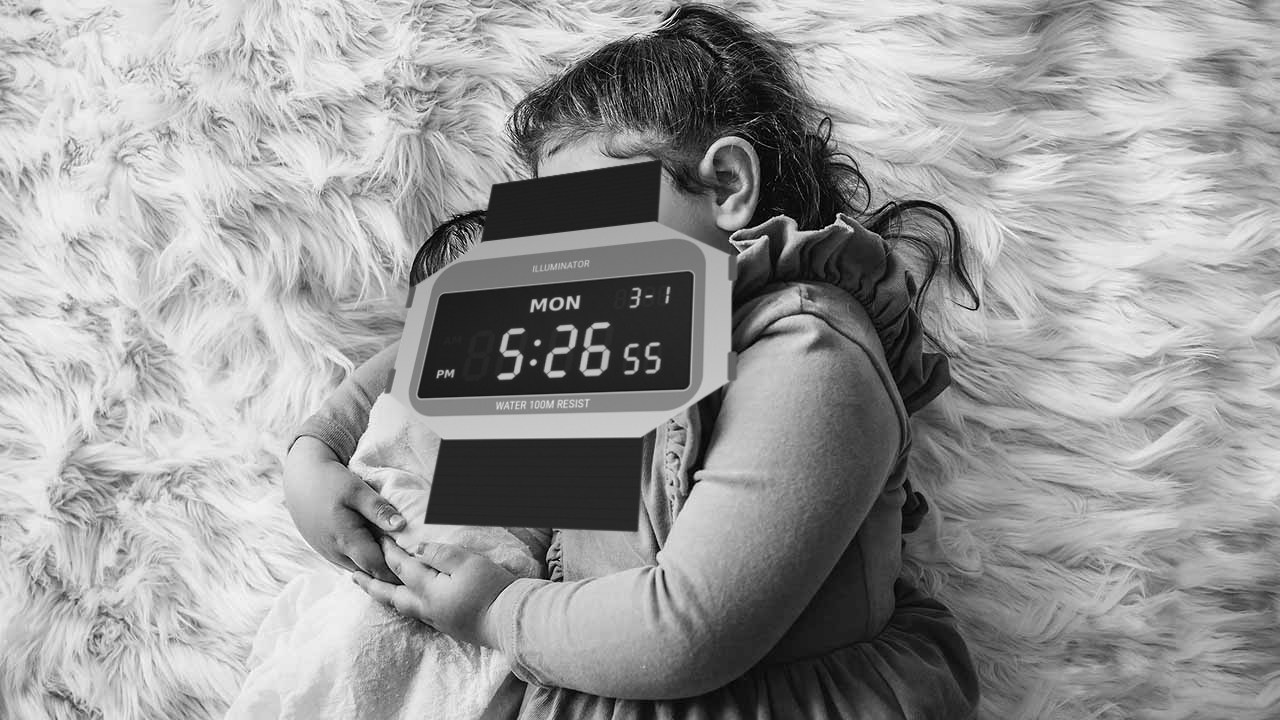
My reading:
5 h 26 min 55 s
